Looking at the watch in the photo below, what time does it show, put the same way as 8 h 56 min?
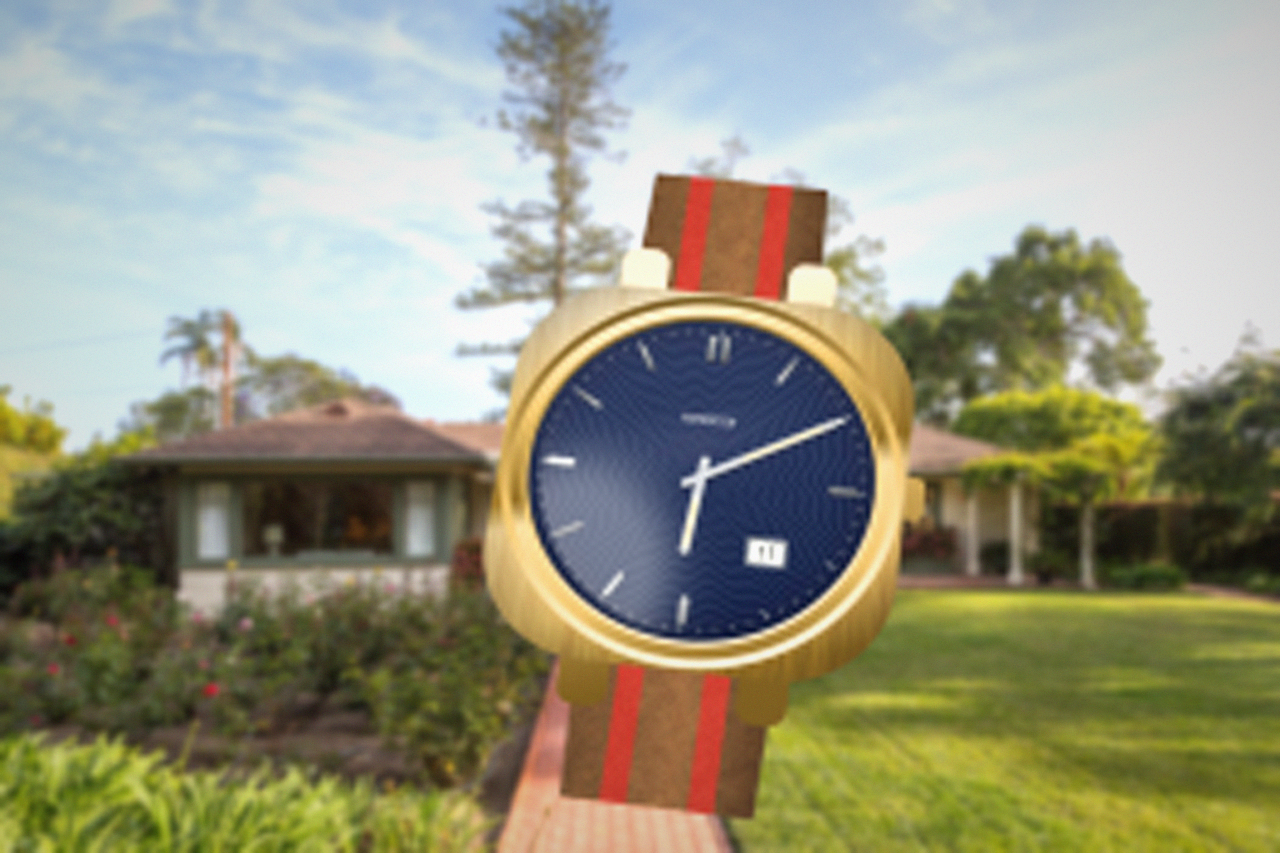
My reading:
6 h 10 min
